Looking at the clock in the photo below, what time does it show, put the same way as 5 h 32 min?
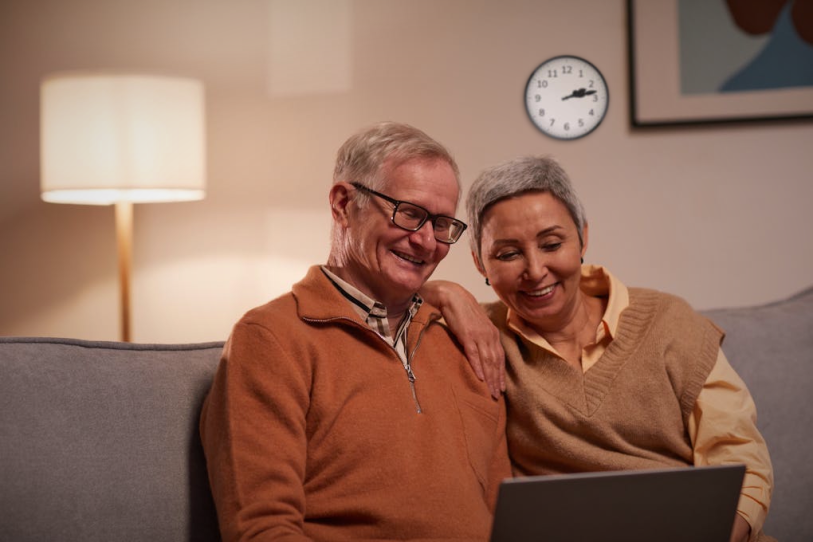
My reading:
2 h 13 min
